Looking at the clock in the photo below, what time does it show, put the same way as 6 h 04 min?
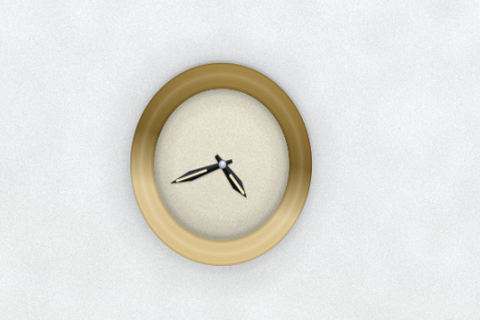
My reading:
4 h 42 min
